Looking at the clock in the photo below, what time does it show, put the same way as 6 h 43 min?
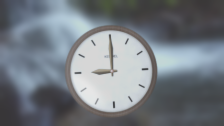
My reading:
9 h 00 min
